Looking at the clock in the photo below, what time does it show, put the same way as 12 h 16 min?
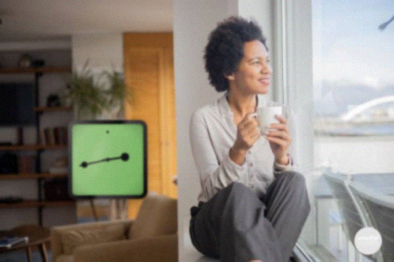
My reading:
2 h 43 min
